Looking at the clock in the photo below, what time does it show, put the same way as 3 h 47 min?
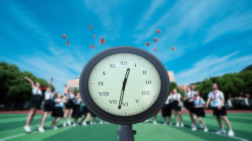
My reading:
12 h 32 min
